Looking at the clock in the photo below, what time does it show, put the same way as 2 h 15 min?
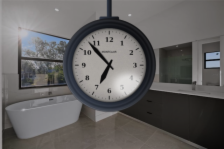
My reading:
6 h 53 min
